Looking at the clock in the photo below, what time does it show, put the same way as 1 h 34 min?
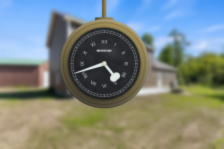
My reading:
4 h 42 min
